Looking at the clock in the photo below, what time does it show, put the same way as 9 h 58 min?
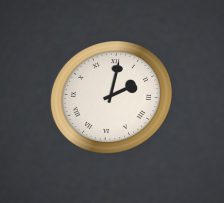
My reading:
2 h 01 min
